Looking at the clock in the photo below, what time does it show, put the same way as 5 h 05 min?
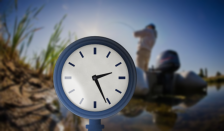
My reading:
2 h 26 min
